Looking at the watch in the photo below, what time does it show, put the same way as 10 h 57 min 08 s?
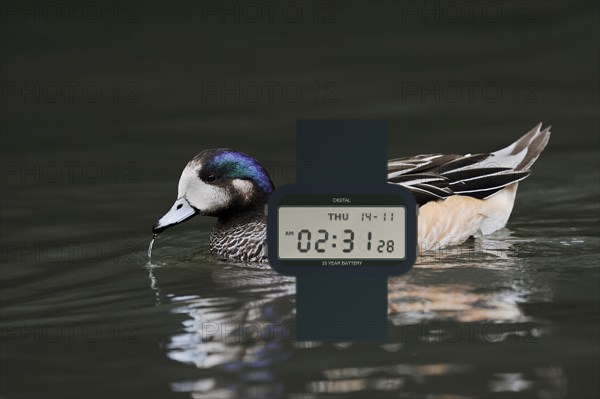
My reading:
2 h 31 min 28 s
